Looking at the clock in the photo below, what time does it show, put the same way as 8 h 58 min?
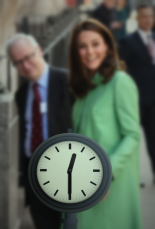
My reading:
12 h 30 min
